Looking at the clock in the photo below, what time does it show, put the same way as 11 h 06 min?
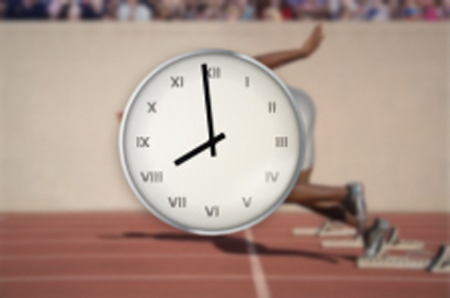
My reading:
7 h 59 min
